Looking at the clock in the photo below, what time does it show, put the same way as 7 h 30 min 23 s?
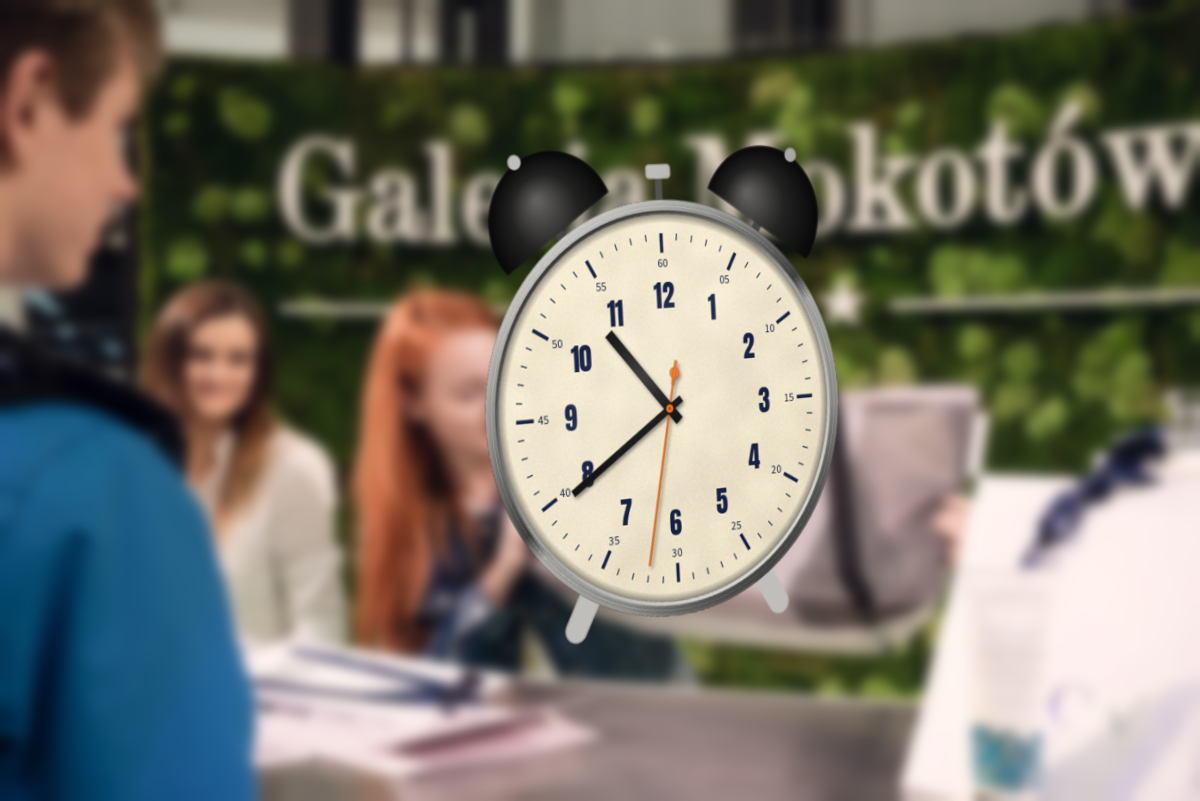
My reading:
10 h 39 min 32 s
